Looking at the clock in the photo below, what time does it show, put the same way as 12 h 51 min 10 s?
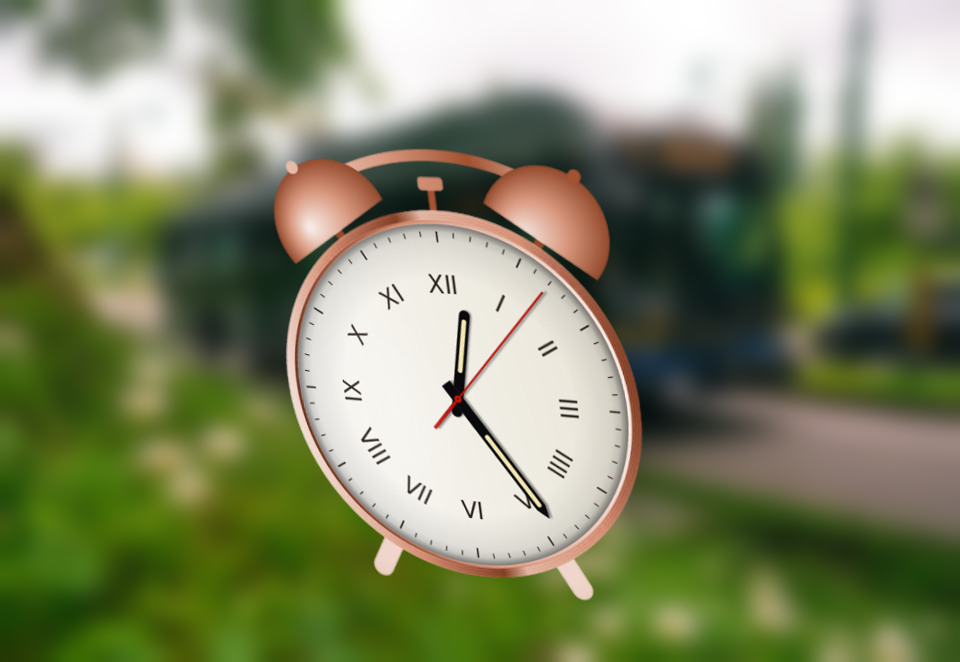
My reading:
12 h 24 min 07 s
